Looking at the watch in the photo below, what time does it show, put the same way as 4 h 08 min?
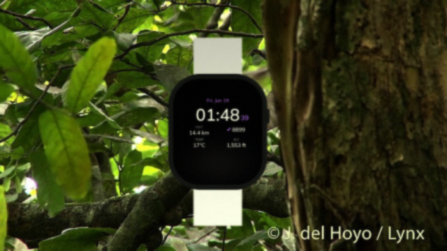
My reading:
1 h 48 min
